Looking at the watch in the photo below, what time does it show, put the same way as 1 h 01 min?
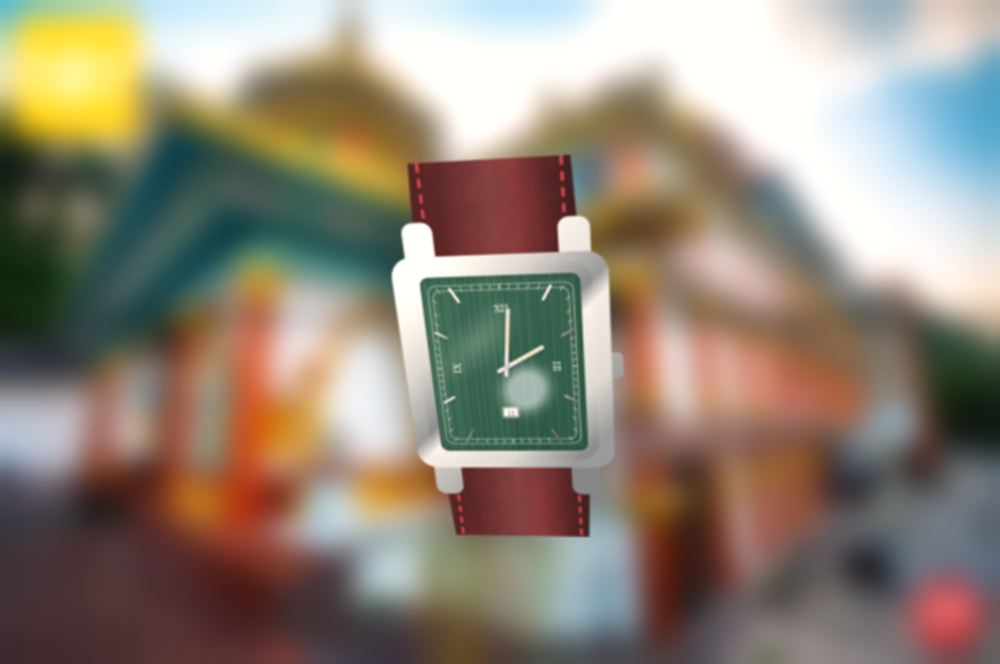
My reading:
2 h 01 min
